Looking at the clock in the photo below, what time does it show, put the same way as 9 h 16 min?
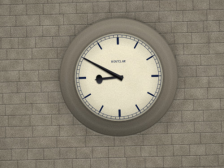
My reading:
8 h 50 min
